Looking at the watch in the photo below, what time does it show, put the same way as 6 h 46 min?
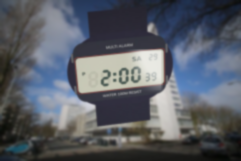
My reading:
2 h 00 min
